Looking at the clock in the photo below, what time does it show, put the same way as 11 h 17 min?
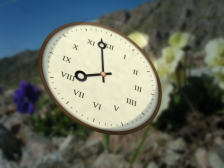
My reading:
7 h 58 min
